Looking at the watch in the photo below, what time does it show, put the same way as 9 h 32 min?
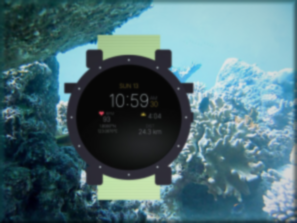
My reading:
10 h 59 min
